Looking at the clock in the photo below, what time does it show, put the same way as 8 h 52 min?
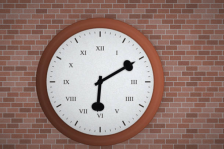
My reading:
6 h 10 min
